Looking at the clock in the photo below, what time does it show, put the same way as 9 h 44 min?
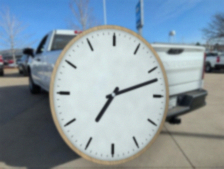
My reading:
7 h 12 min
